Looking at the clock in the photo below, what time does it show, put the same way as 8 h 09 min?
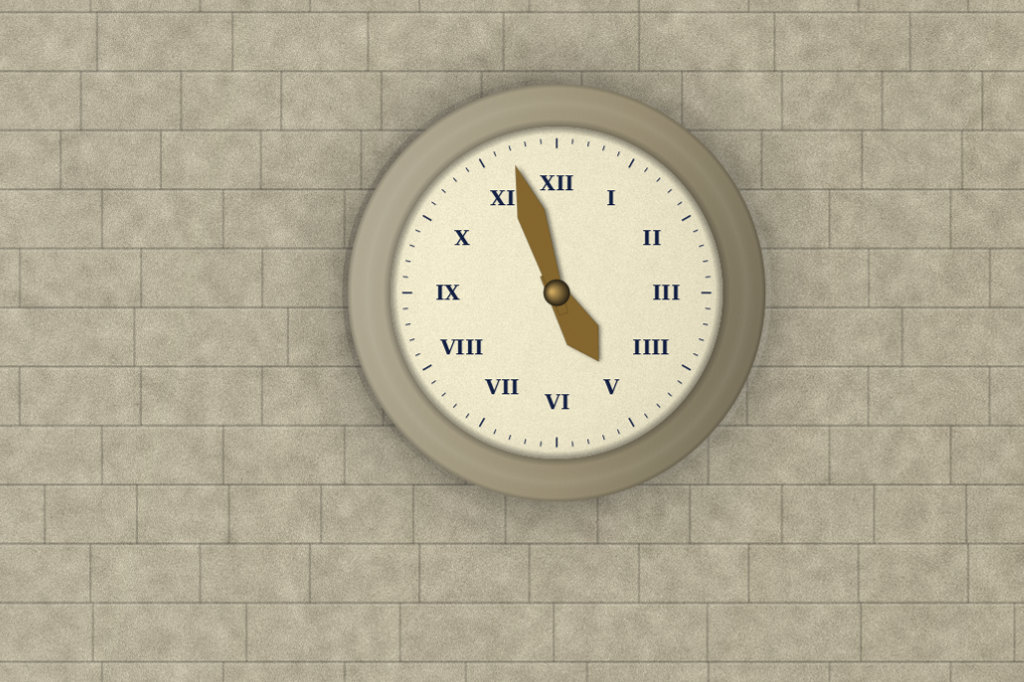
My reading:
4 h 57 min
